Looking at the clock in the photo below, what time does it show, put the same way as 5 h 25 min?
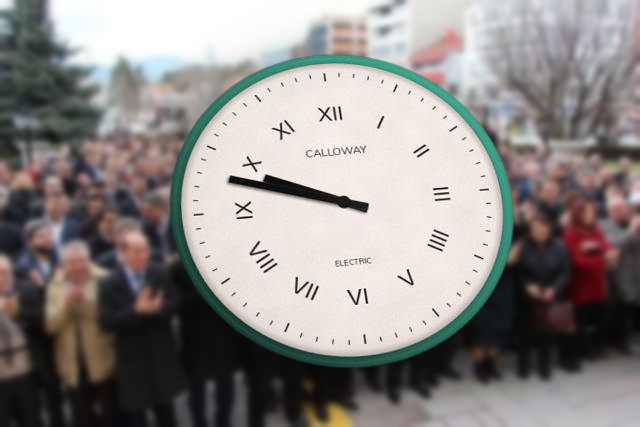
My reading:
9 h 48 min
